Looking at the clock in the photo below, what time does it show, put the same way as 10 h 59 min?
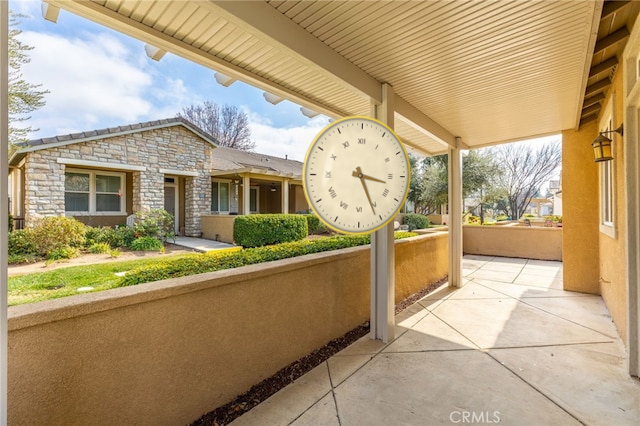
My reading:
3 h 26 min
